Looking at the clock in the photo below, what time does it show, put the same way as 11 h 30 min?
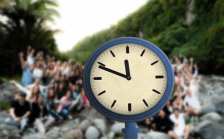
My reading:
11 h 49 min
